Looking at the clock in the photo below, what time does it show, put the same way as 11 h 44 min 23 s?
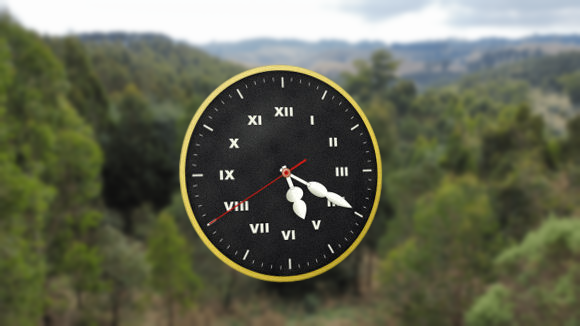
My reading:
5 h 19 min 40 s
